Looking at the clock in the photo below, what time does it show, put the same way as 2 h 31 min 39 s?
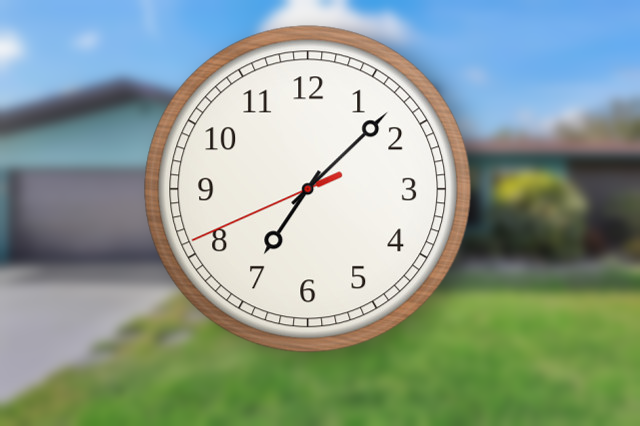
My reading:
7 h 07 min 41 s
